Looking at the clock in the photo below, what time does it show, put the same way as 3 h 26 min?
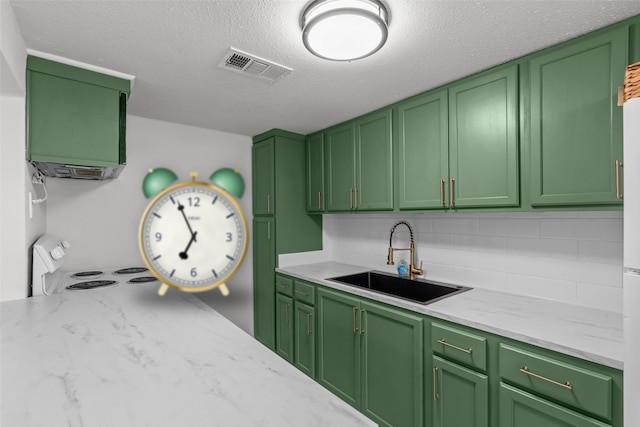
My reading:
6 h 56 min
